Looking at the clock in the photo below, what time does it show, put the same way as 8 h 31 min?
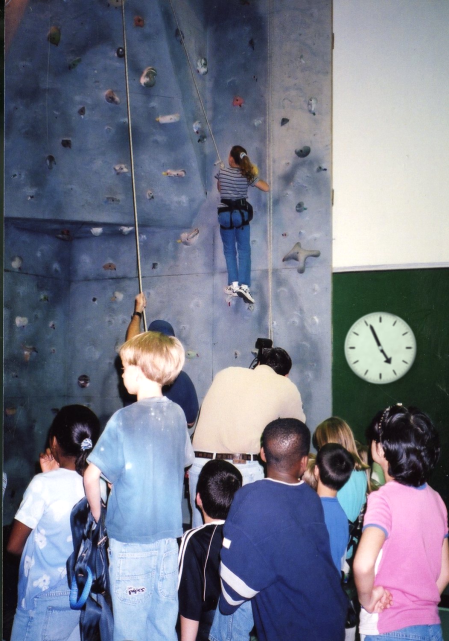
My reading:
4 h 56 min
